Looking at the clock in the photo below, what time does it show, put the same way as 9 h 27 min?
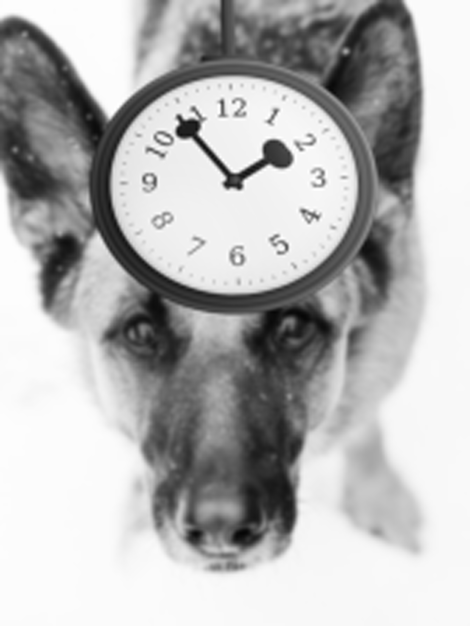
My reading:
1 h 54 min
